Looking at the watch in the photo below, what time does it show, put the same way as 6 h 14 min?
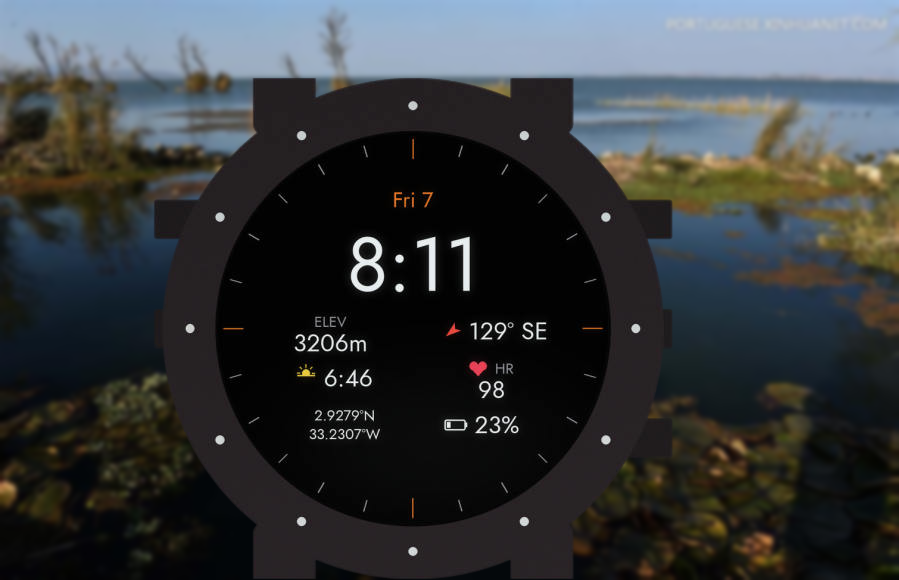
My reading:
8 h 11 min
